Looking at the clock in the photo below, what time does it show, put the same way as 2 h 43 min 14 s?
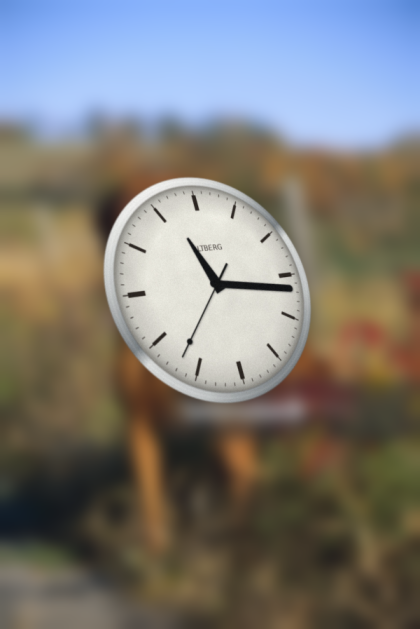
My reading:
11 h 16 min 37 s
